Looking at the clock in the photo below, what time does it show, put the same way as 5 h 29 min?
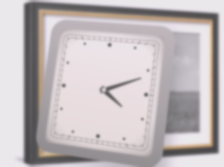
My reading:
4 h 11 min
